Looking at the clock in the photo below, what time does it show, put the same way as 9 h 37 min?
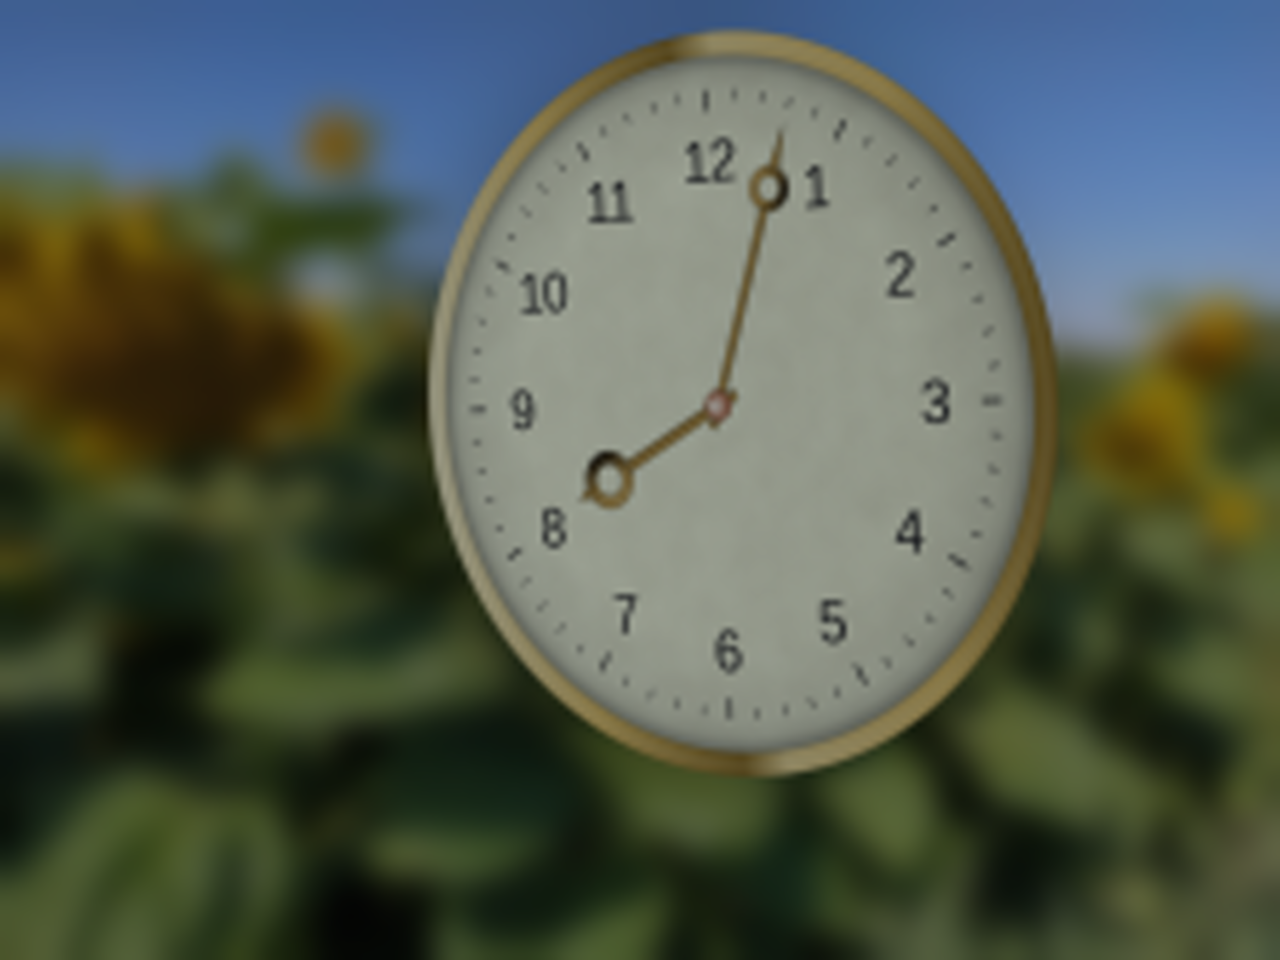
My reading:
8 h 03 min
